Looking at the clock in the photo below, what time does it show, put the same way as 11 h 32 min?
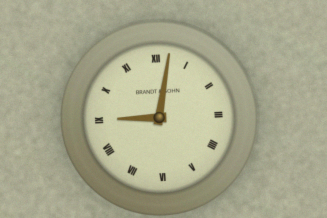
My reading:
9 h 02 min
